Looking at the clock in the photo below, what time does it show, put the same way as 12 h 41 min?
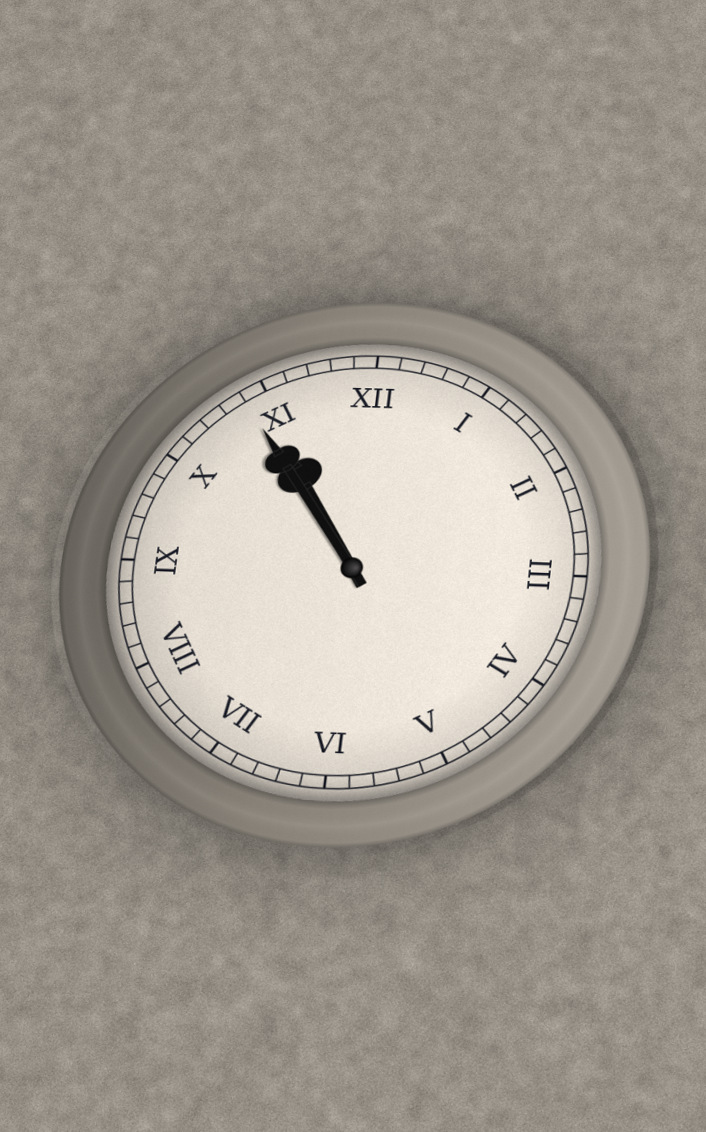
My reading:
10 h 54 min
